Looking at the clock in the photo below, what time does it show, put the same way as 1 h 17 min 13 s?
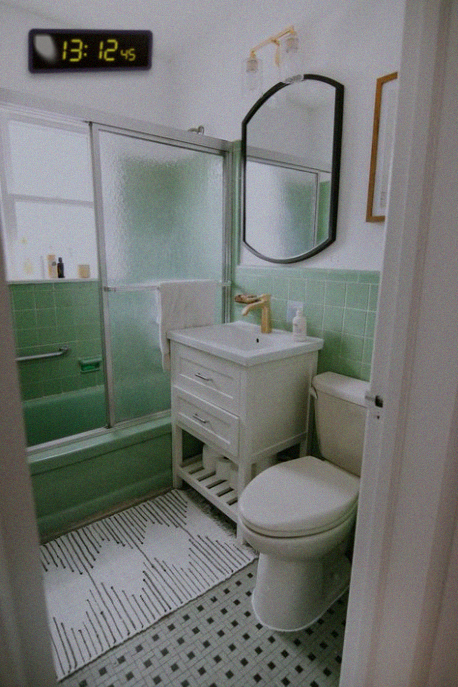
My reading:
13 h 12 min 45 s
